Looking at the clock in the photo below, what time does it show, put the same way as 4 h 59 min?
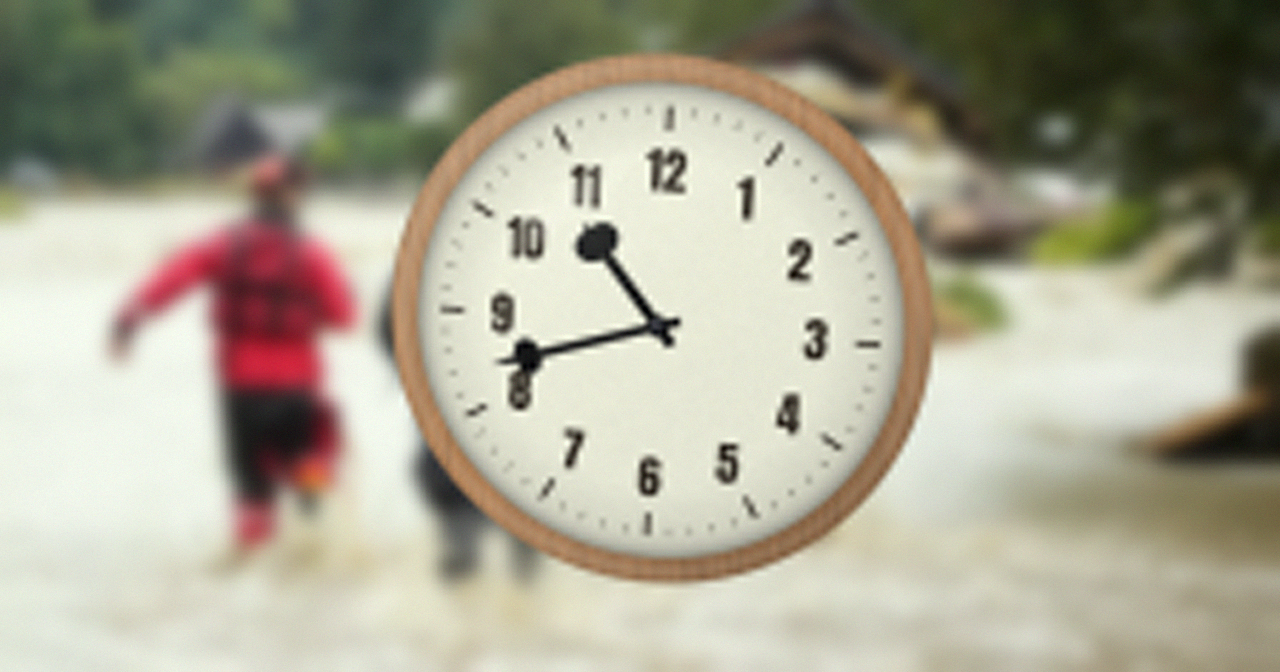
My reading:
10 h 42 min
